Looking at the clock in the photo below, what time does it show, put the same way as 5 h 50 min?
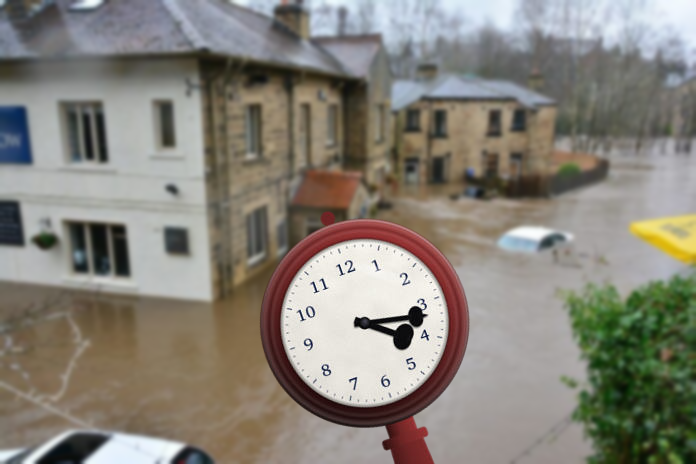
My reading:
4 h 17 min
